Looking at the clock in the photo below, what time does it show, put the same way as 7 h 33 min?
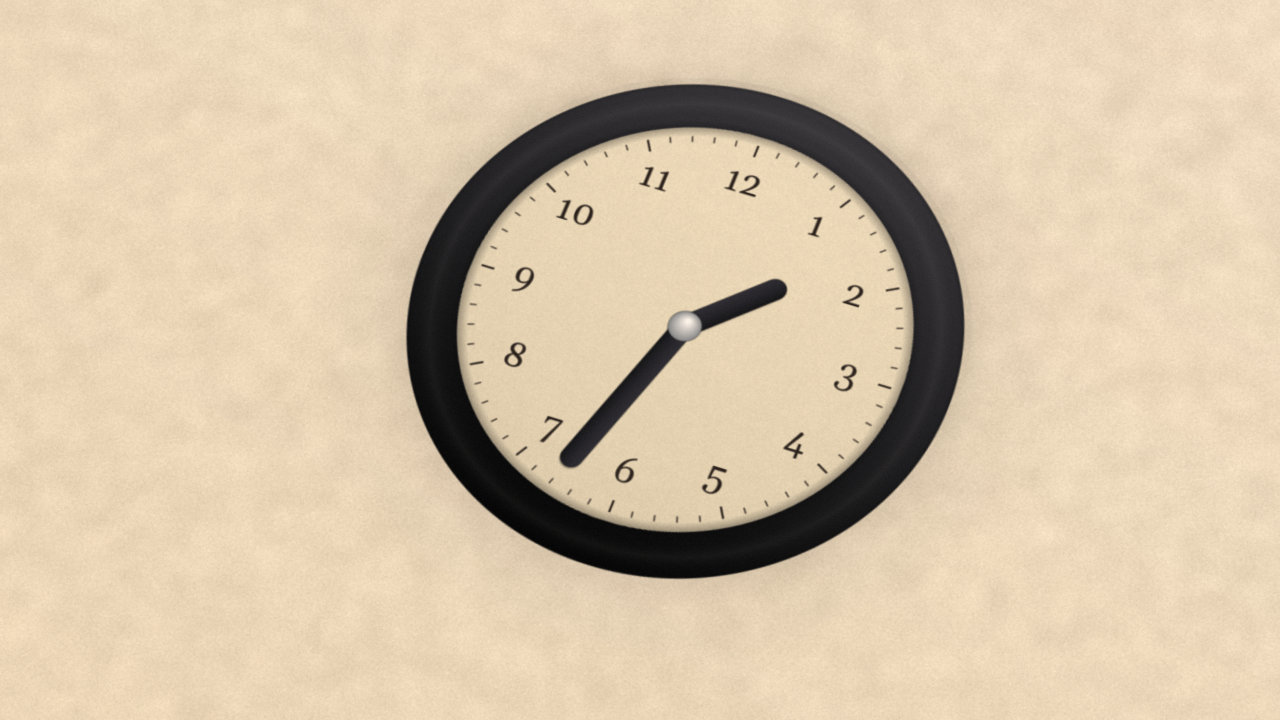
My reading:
1 h 33 min
